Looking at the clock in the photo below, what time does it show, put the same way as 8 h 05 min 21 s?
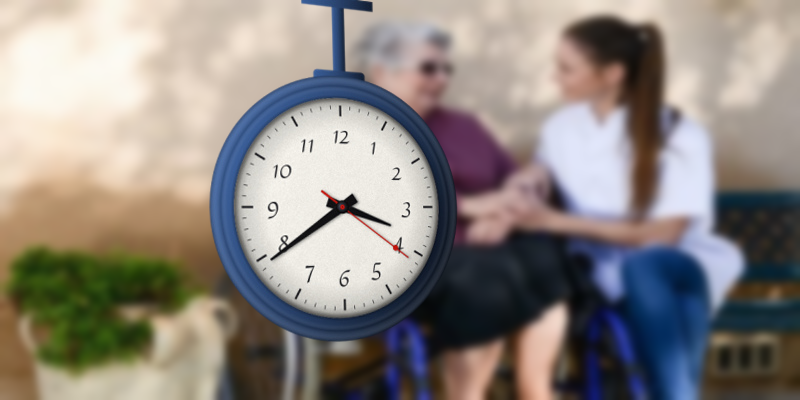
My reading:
3 h 39 min 21 s
